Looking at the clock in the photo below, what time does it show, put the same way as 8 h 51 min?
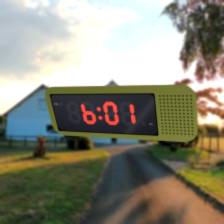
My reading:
6 h 01 min
